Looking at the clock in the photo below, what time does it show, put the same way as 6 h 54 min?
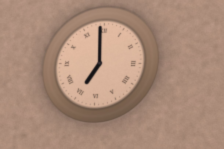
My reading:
6 h 59 min
